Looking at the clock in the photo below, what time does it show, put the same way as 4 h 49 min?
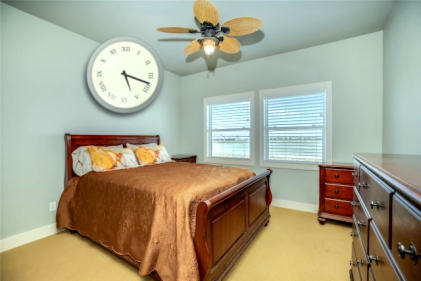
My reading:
5 h 18 min
